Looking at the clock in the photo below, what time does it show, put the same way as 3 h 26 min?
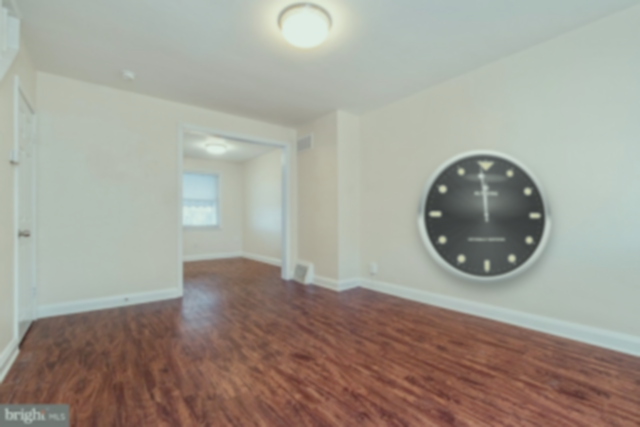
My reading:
11 h 59 min
